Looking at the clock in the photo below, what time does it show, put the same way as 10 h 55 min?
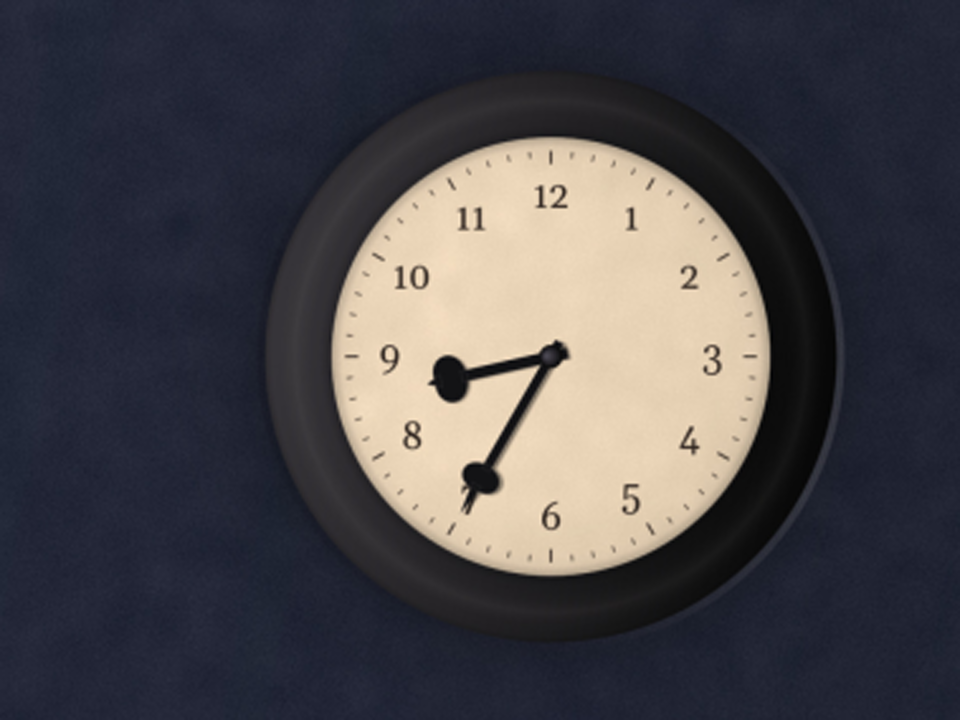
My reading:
8 h 35 min
